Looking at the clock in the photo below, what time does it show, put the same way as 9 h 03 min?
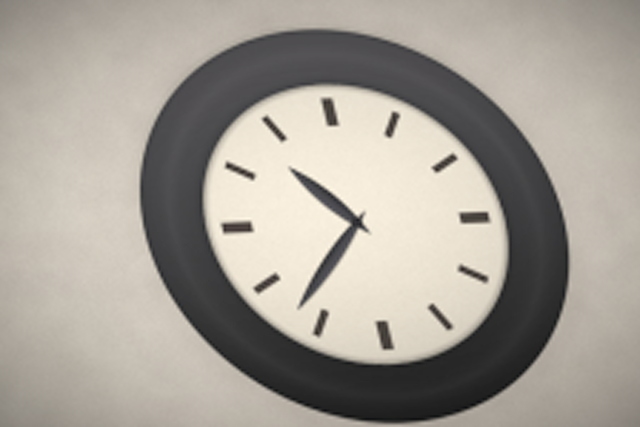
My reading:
10 h 37 min
